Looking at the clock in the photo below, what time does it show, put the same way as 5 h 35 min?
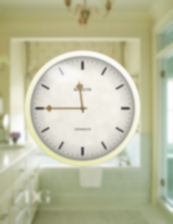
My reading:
11 h 45 min
